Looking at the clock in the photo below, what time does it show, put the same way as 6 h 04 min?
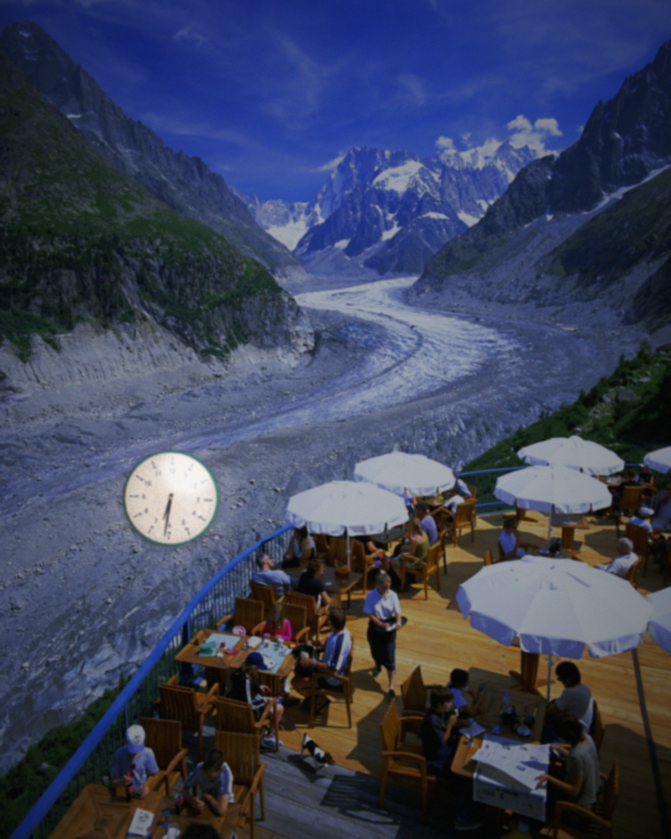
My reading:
6 h 31 min
